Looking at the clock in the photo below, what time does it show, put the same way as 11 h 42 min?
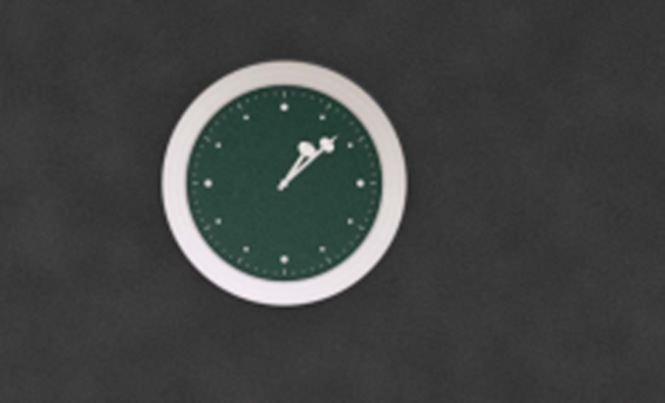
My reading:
1 h 08 min
